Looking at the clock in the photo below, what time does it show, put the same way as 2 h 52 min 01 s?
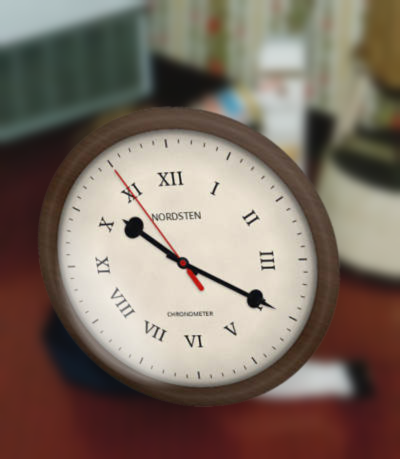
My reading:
10 h 19 min 55 s
